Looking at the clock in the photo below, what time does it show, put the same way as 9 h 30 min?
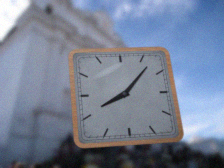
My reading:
8 h 07 min
